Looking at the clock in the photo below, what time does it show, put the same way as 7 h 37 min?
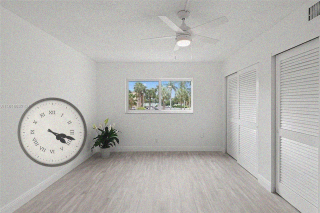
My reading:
4 h 18 min
